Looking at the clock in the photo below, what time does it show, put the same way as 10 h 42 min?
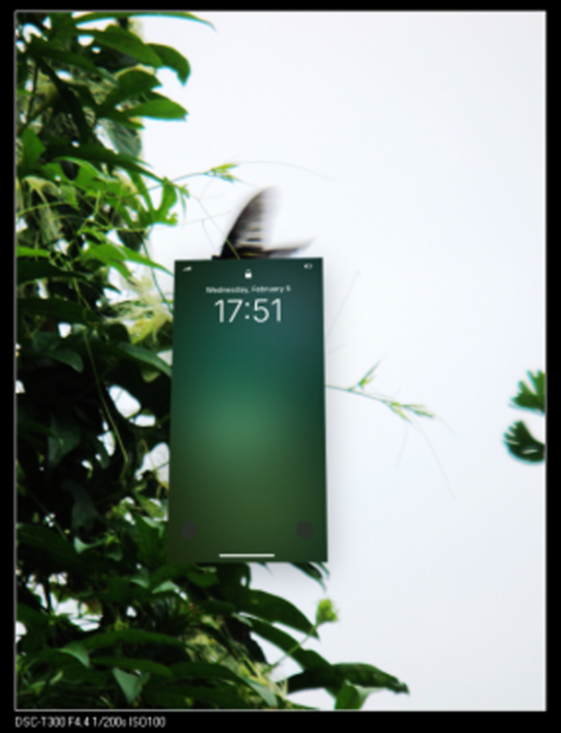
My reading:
17 h 51 min
